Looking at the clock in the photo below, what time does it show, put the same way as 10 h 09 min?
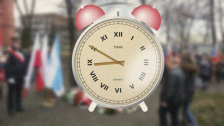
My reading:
8 h 50 min
